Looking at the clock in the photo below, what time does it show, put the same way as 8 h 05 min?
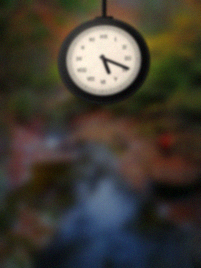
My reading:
5 h 19 min
